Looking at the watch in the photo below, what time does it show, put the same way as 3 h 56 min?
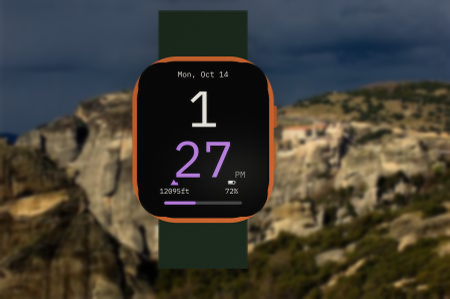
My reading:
1 h 27 min
